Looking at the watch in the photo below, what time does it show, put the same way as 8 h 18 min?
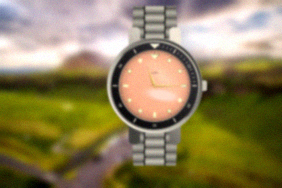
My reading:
11 h 15 min
